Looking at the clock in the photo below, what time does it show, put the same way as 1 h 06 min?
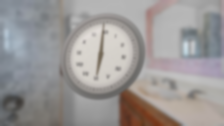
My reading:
5 h 59 min
